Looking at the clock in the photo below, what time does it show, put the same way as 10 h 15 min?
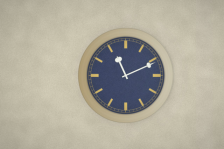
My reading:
11 h 11 min
